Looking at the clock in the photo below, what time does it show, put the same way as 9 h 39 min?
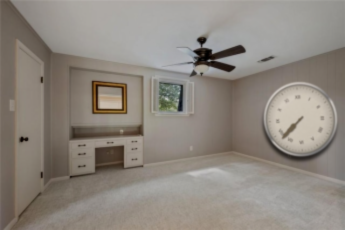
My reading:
7 h 38 min
